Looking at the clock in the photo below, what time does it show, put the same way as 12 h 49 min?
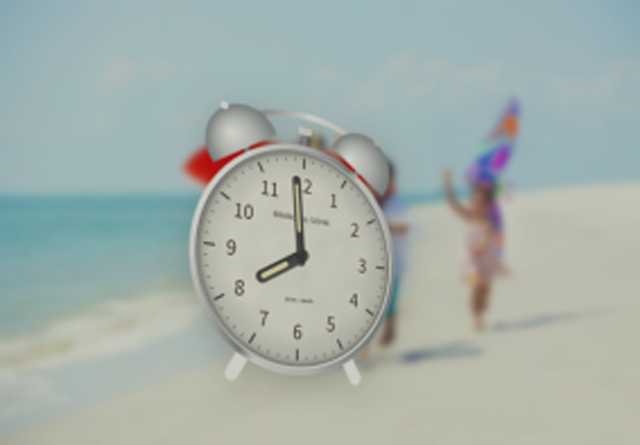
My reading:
7 h 59 min
